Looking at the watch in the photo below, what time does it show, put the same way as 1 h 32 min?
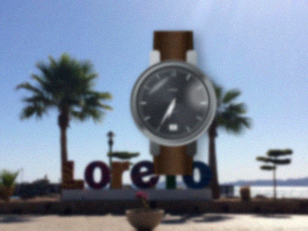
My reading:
6 h 35 min
